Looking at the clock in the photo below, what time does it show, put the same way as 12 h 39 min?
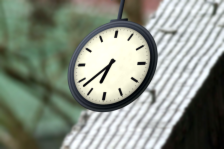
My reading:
6 h 38 min
